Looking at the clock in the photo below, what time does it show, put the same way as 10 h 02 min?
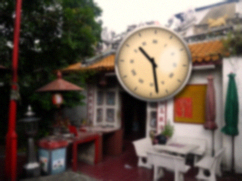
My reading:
10 h 28 min
